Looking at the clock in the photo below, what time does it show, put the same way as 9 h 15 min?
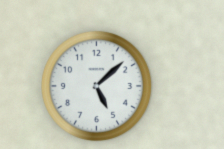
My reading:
5 h 08 min
